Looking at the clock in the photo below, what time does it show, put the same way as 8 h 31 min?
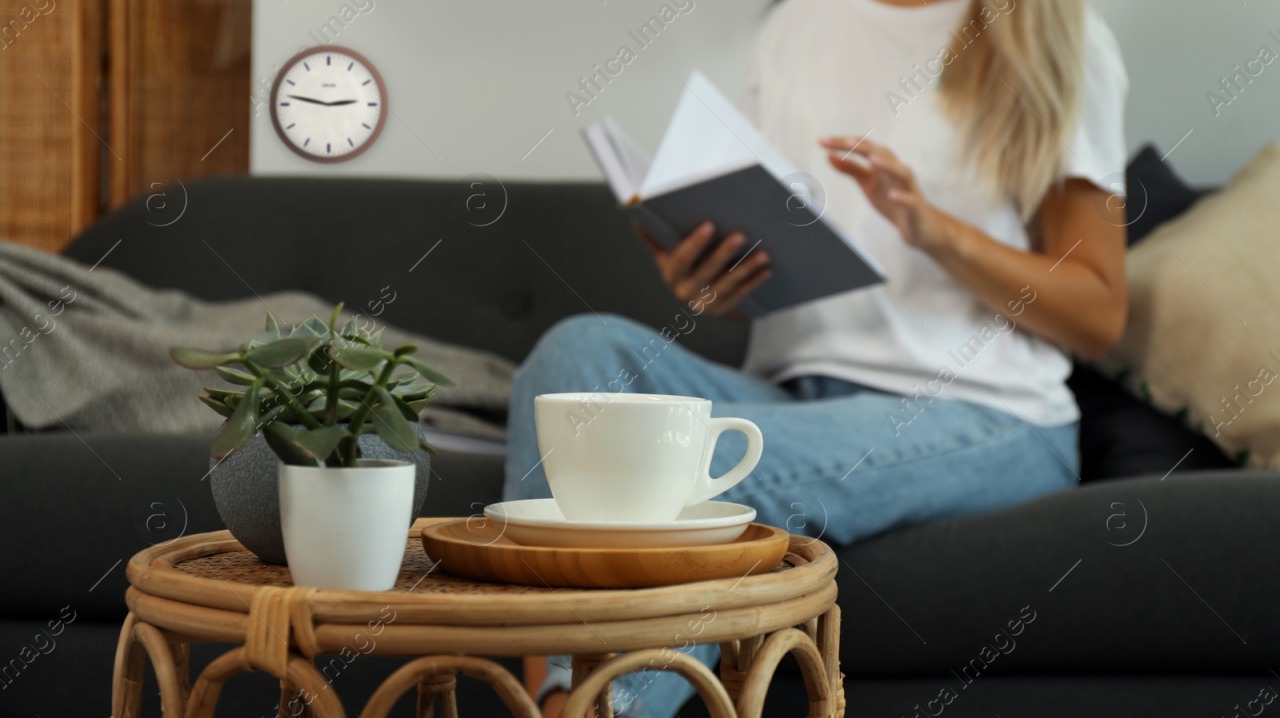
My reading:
2 h 47 min
